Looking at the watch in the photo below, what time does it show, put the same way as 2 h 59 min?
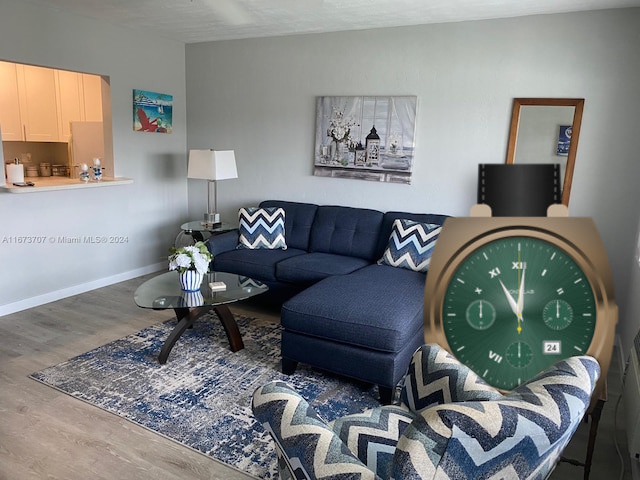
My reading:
11 h 01 min
